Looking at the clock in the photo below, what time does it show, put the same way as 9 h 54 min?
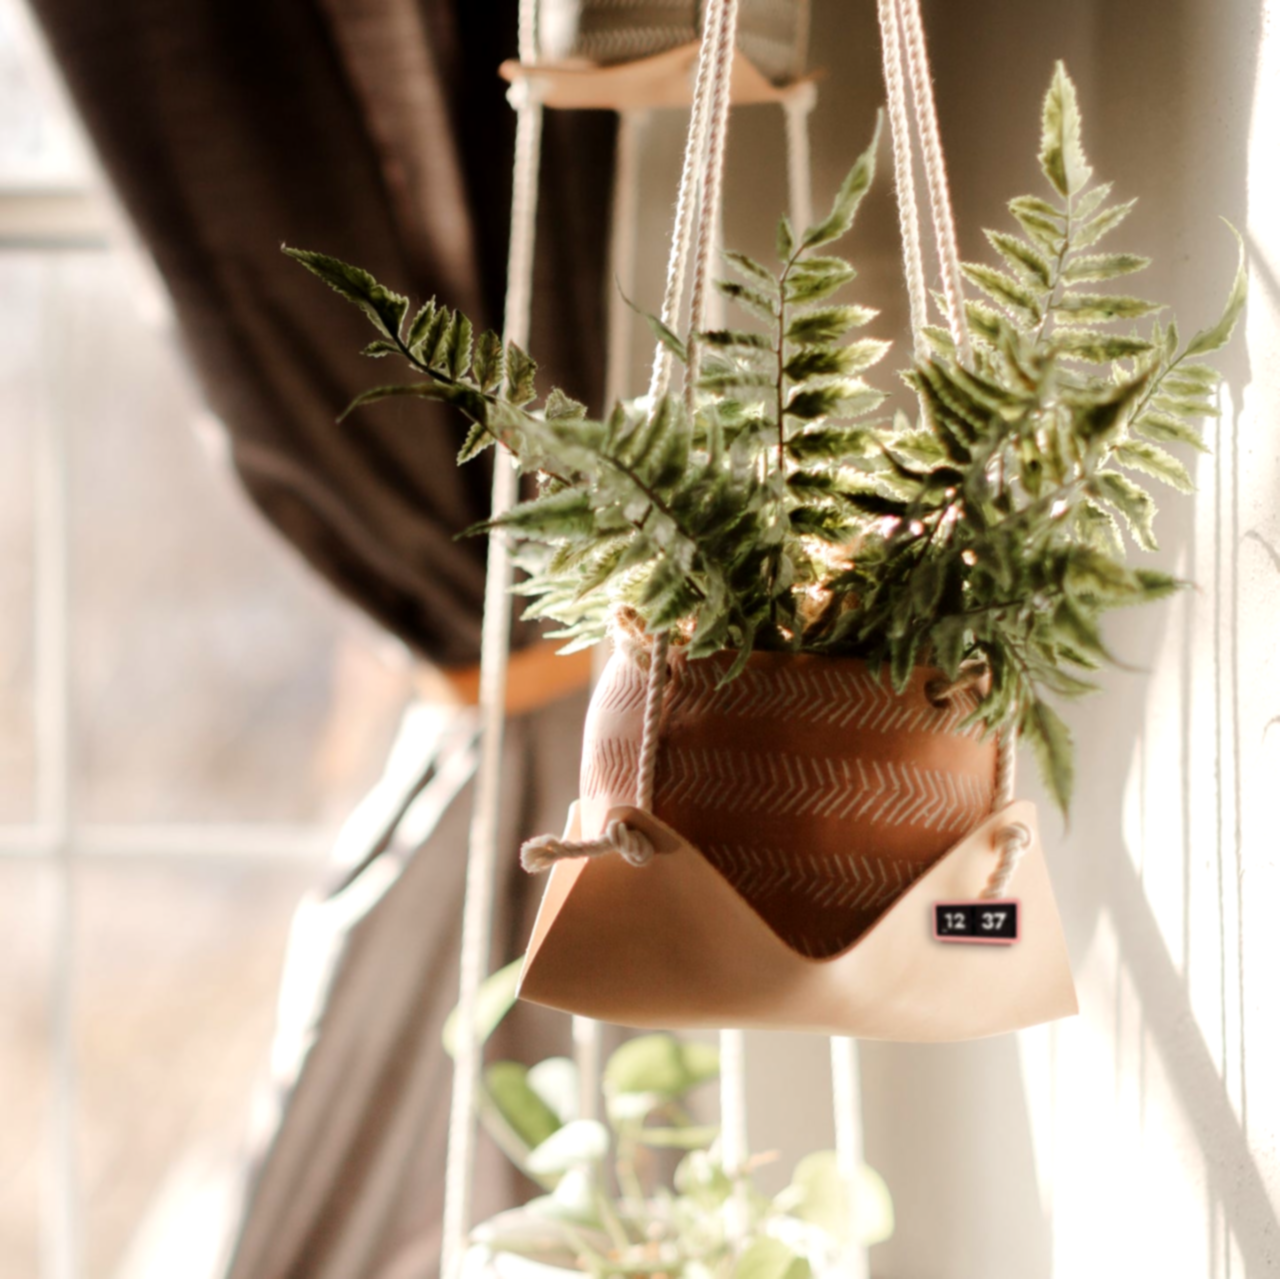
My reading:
12 h 37 min
